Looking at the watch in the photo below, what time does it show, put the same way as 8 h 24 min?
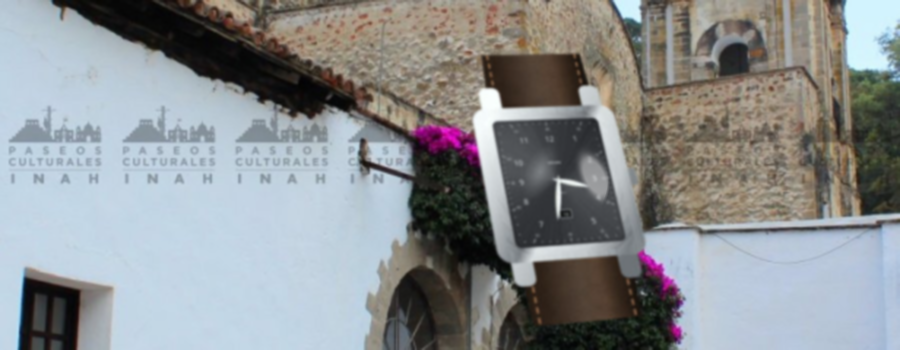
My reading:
3 h 32 min
